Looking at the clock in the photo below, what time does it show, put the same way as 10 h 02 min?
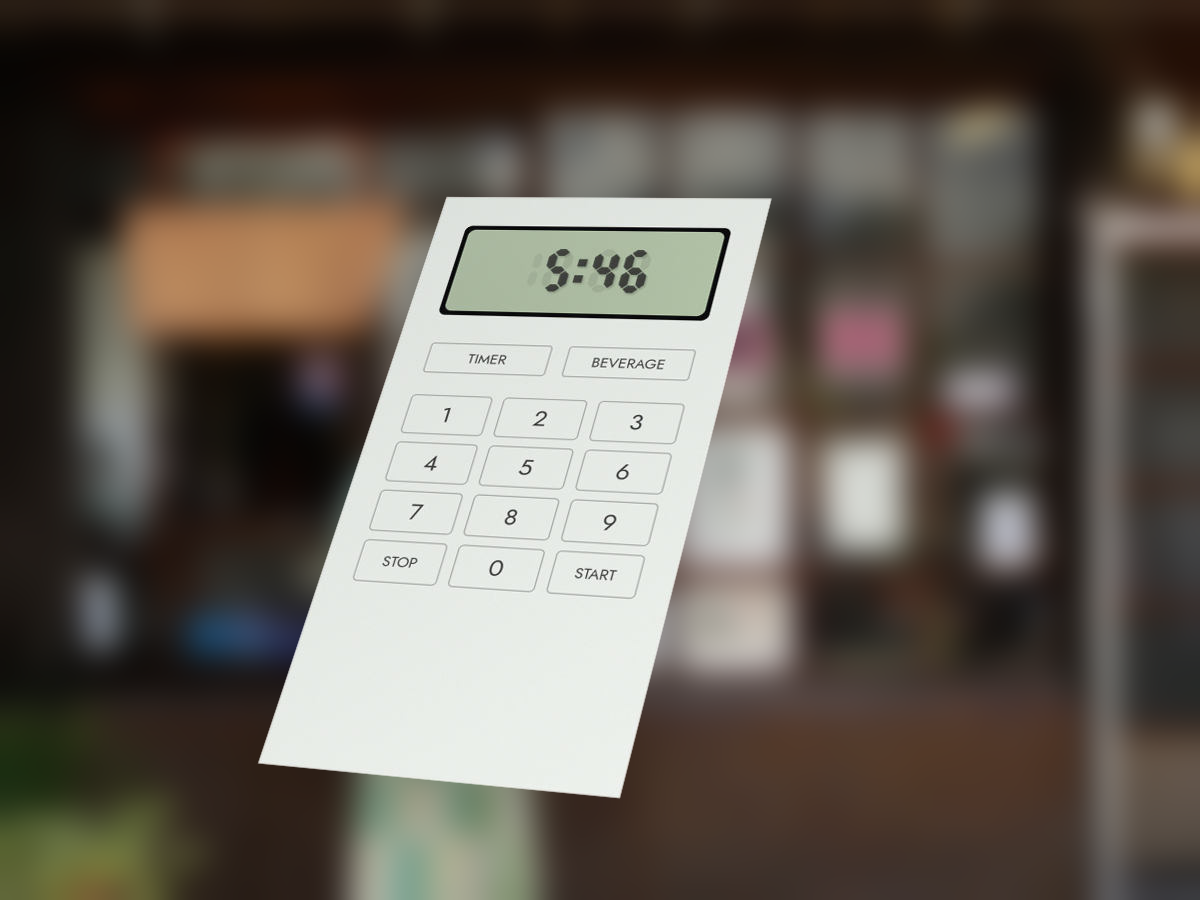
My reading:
5 h 46 min
